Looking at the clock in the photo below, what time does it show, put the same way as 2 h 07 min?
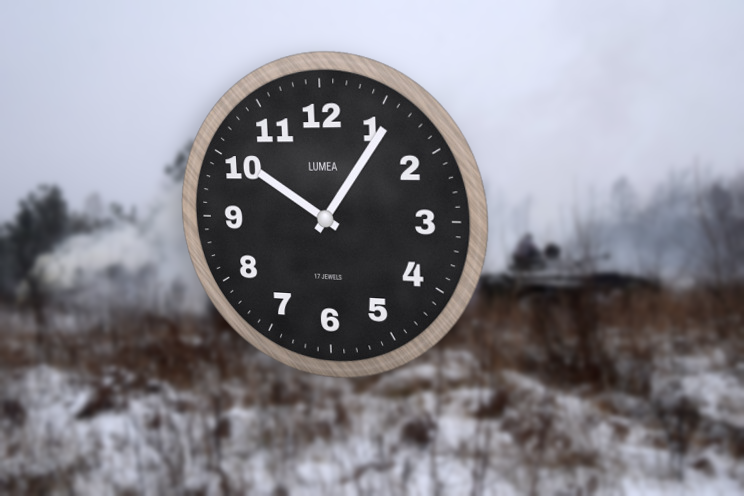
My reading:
10 h 06 min
